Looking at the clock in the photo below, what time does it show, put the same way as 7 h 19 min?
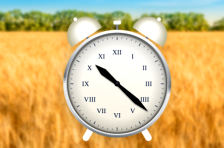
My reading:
10 h 22 min
